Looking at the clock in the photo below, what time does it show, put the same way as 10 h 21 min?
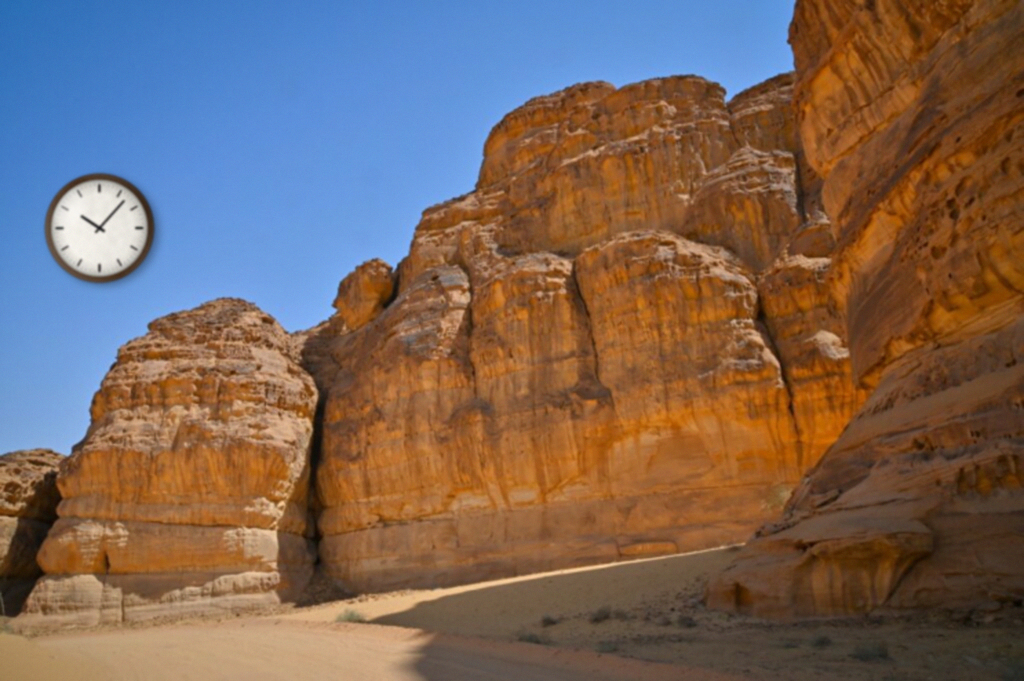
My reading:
10 h 07 min
